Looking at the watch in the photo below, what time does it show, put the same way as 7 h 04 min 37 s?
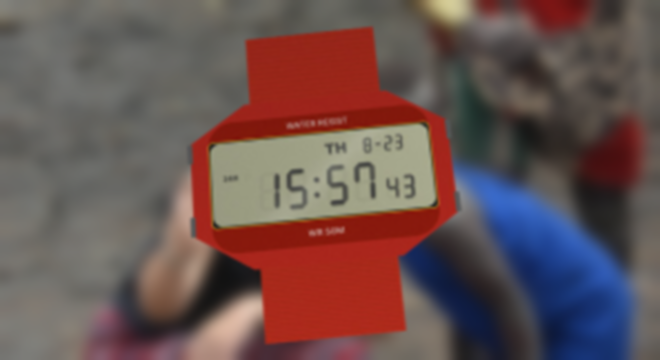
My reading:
15 h 57 min 43 s
